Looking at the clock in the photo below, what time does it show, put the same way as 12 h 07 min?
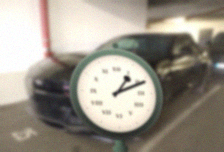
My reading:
1 h 11 min
